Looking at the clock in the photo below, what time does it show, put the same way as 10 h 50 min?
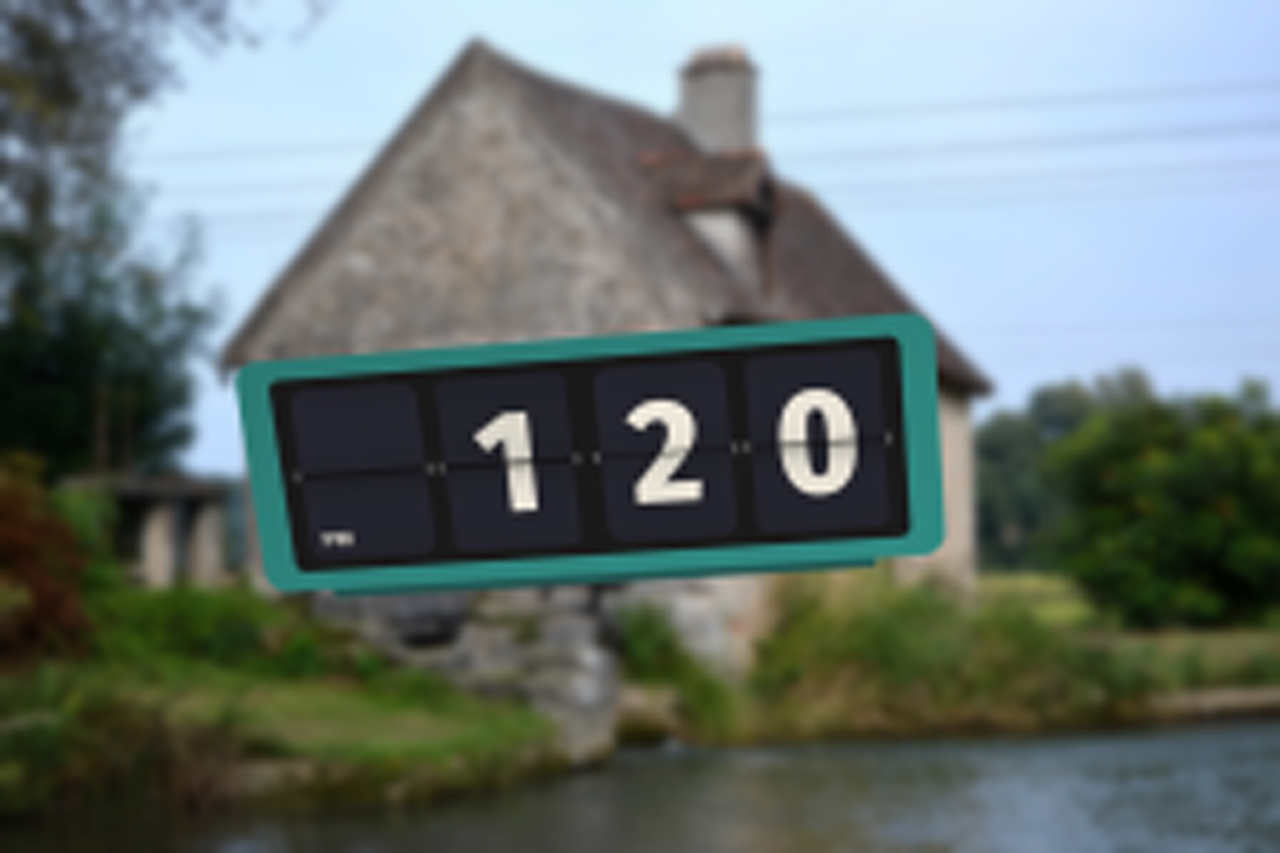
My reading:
1 h 20 min
